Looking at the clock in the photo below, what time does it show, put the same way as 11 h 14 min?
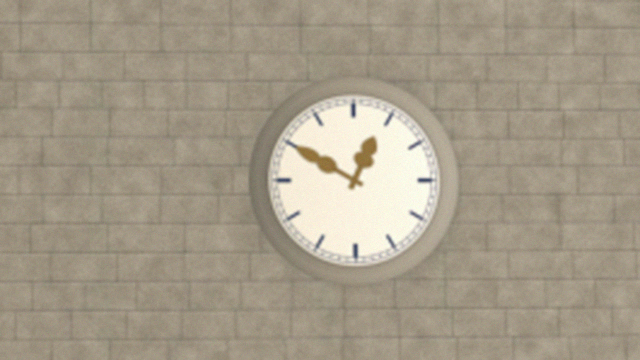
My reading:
12 h 50 min
